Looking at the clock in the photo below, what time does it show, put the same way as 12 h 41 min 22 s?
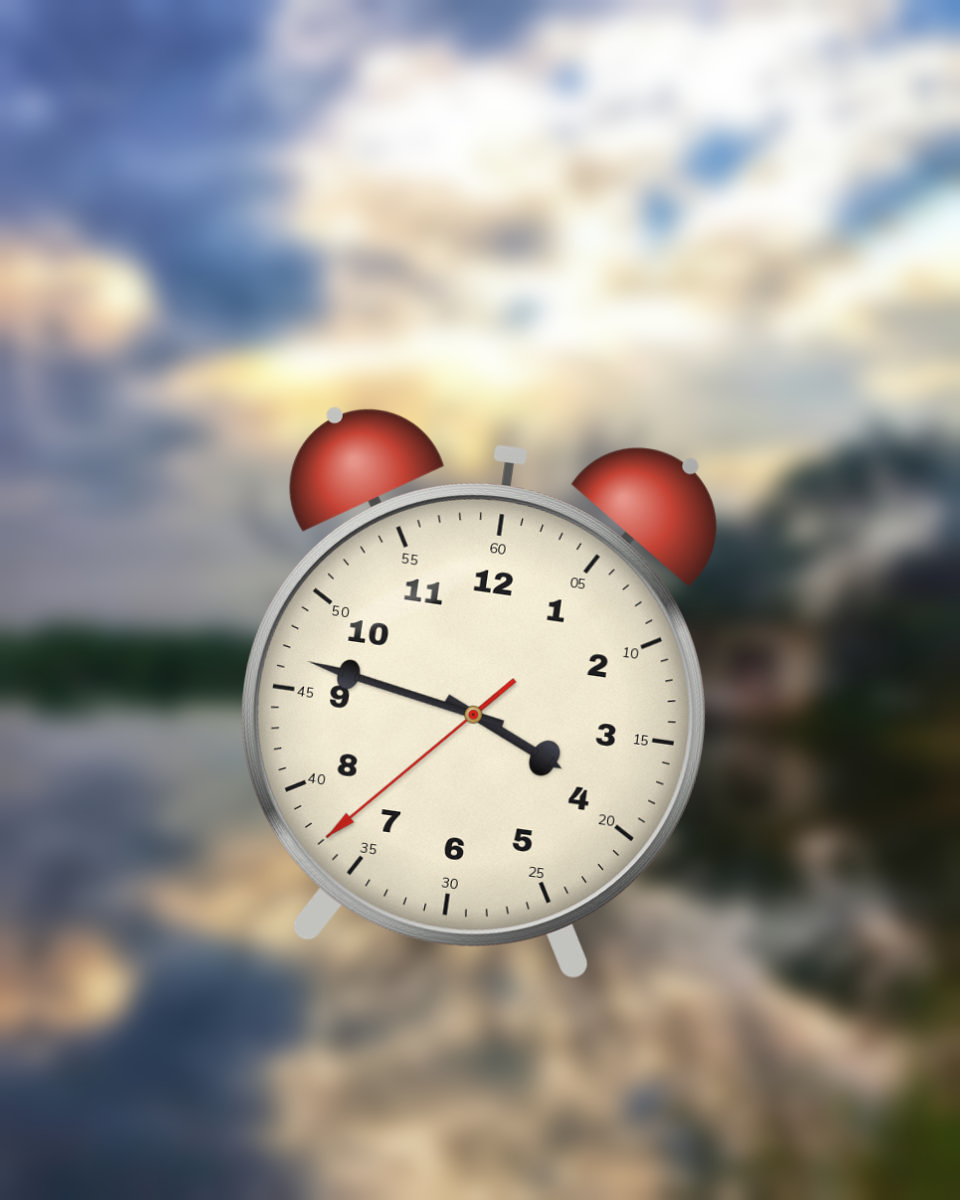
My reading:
3 h 46 min 37 s
